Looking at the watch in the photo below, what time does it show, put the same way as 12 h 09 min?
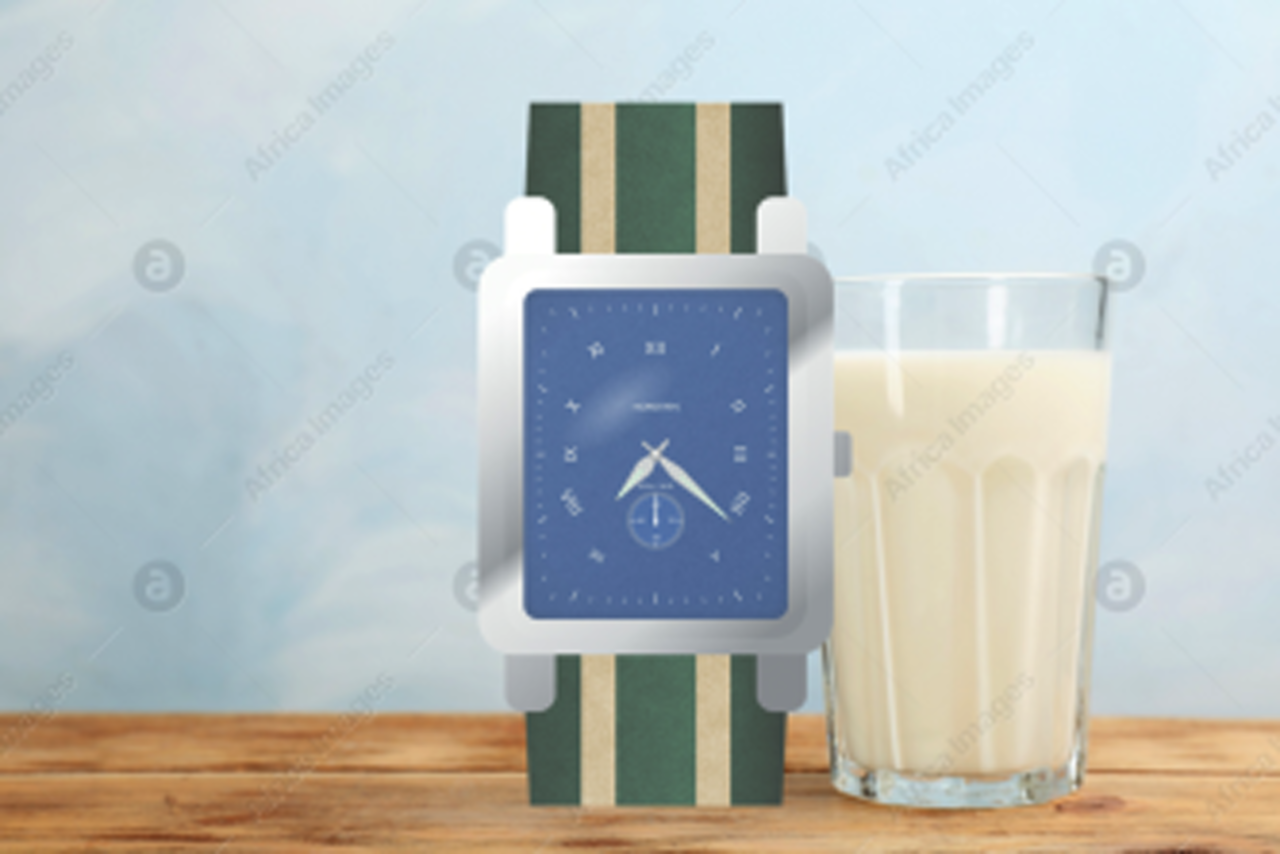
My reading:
7 h 22 min
